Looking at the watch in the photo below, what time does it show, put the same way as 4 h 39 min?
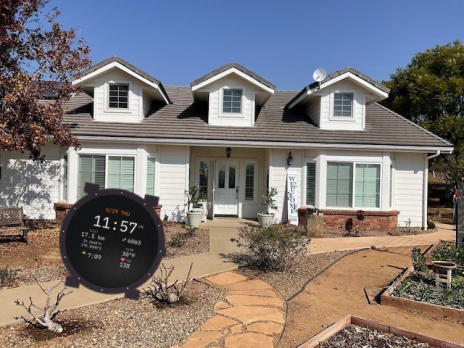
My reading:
11 h 57 min
